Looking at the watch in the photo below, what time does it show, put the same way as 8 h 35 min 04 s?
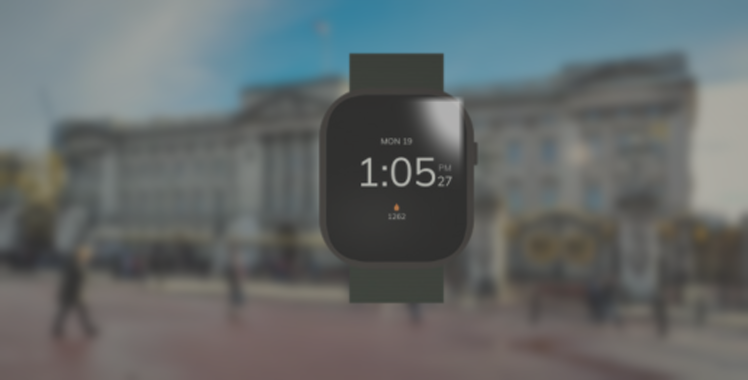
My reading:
1 h 05 min 27 s
